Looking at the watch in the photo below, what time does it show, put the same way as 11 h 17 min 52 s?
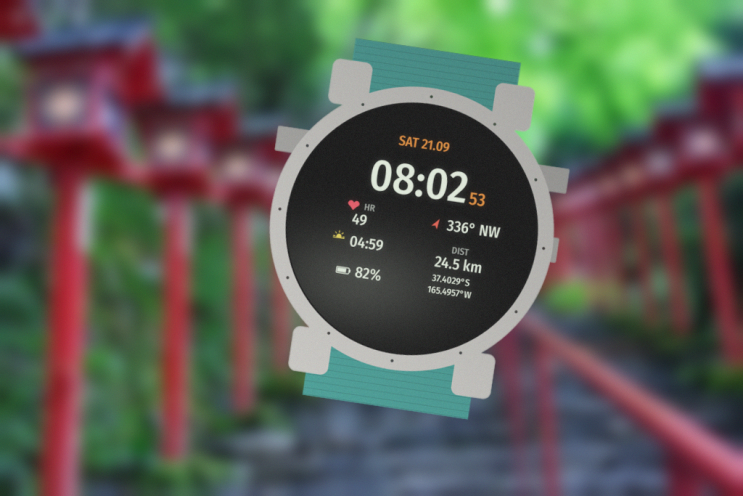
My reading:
8 h 02 min 53 s
